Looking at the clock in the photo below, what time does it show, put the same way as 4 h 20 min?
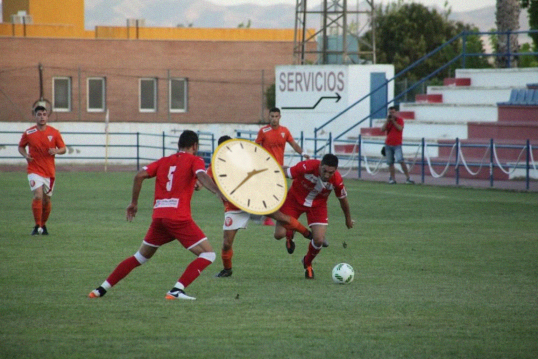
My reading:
2 h 40 min
